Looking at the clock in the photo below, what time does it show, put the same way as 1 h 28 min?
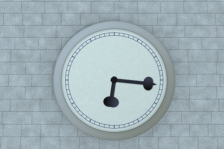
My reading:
6 h 16 min
